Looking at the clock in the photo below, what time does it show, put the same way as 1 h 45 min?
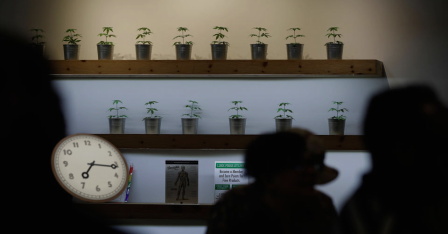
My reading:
7 h 16 min
